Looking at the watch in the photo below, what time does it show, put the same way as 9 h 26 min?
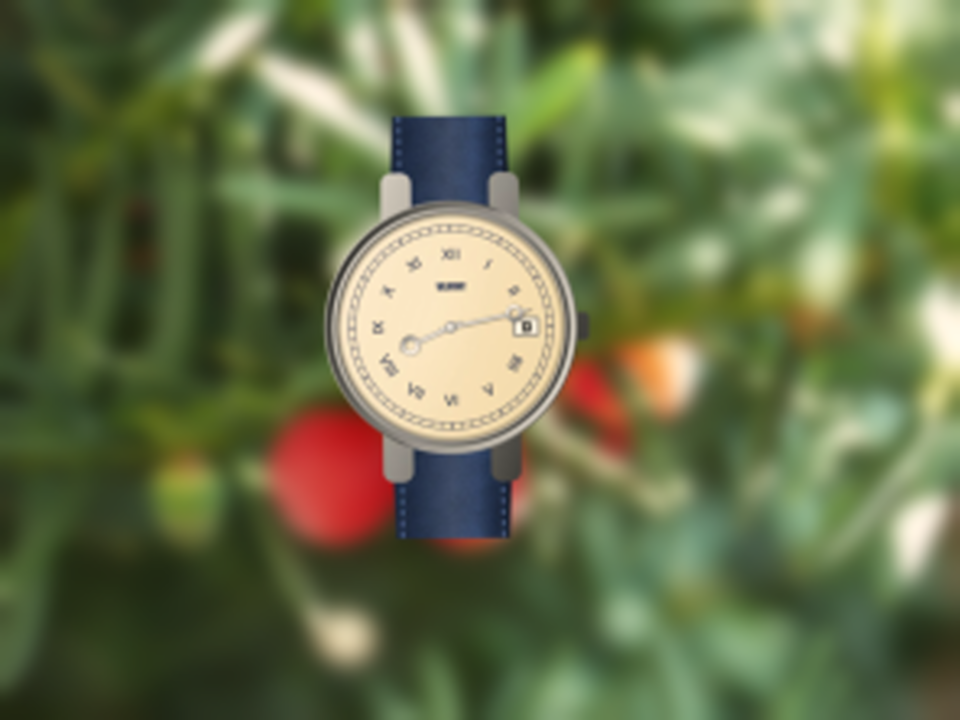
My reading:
8 h 13 min
